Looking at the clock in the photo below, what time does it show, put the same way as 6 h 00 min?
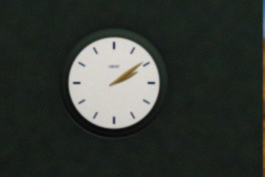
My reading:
2 h 09 min
